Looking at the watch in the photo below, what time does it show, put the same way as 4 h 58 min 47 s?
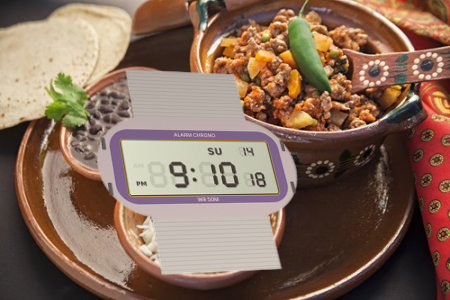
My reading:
9 h 10 min 18 s
